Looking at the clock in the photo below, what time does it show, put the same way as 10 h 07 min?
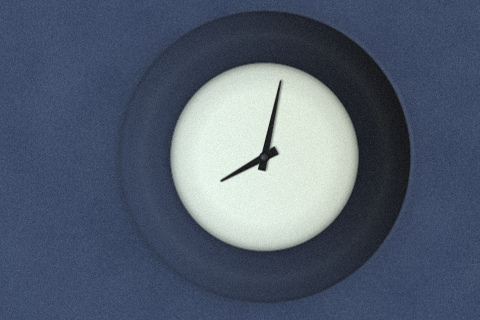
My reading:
8 h 02 min
